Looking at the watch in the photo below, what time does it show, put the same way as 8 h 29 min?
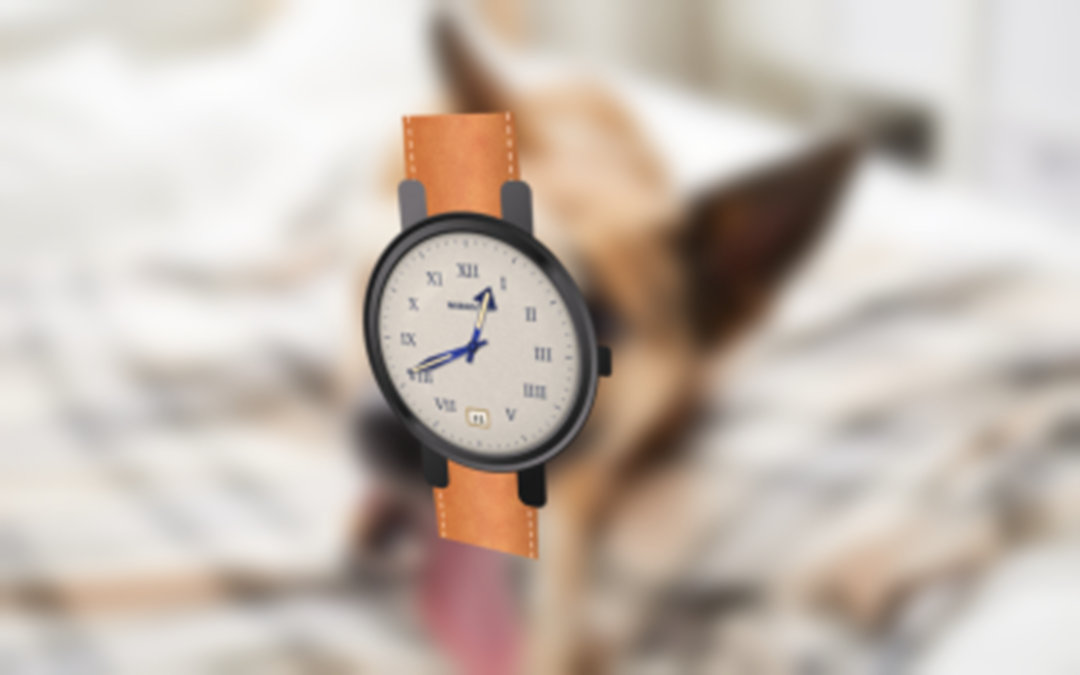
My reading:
12 h 41 min
